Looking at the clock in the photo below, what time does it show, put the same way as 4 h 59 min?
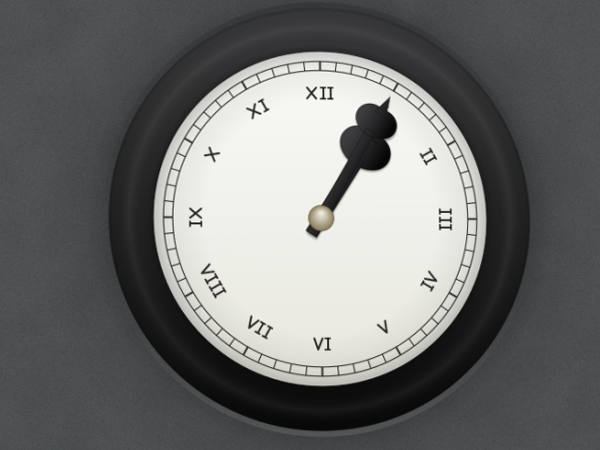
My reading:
1 h 05 min
